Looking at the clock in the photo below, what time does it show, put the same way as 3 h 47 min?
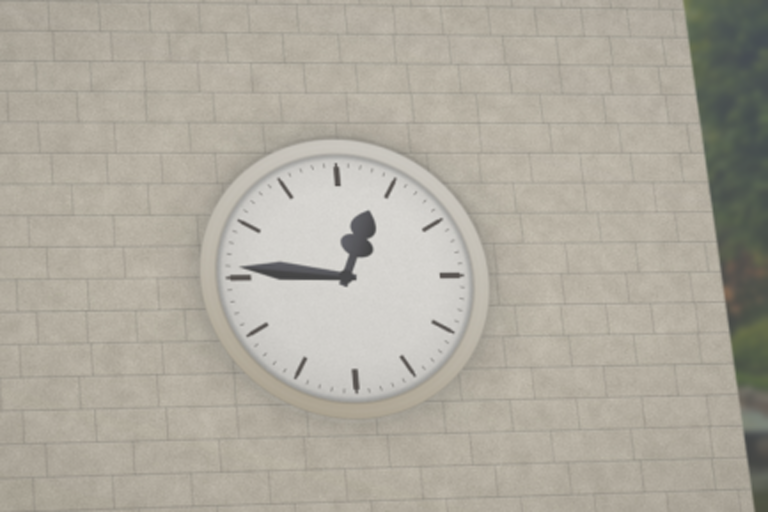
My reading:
12 h 46 min
